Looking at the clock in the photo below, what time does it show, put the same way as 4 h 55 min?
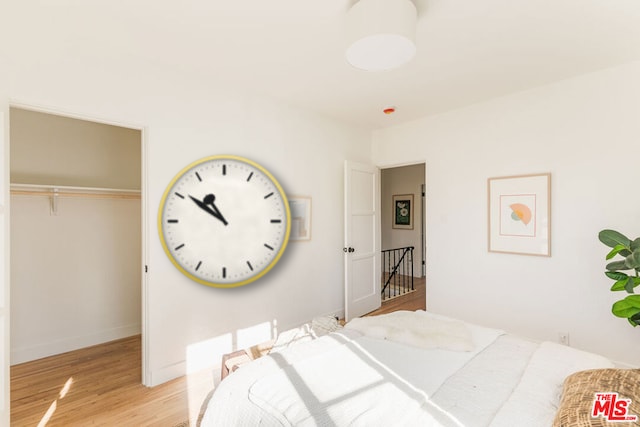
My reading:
10 h 51 min
